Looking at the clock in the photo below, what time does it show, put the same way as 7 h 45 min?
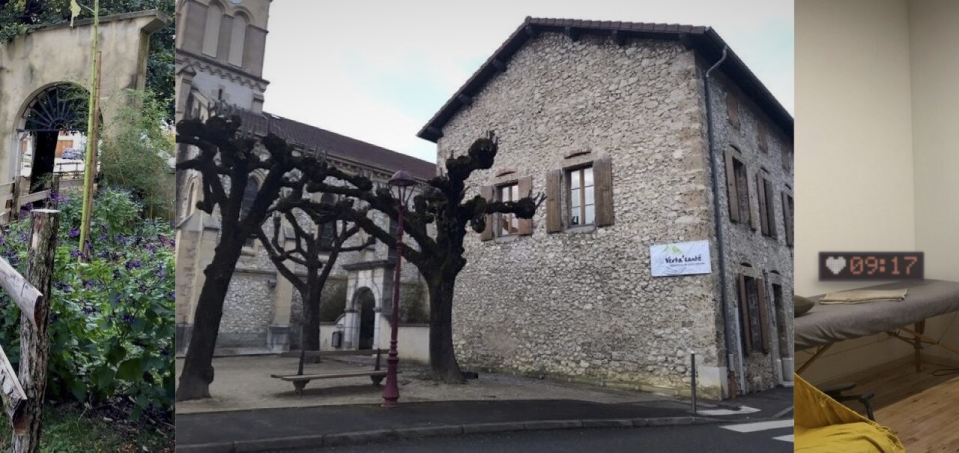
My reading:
9 h 17 min
